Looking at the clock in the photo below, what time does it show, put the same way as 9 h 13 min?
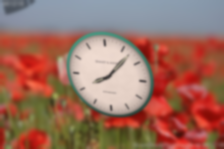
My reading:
8 h 07 min
